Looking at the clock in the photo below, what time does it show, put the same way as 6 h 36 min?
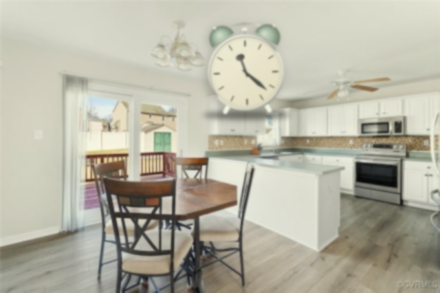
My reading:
11 h 22 min
